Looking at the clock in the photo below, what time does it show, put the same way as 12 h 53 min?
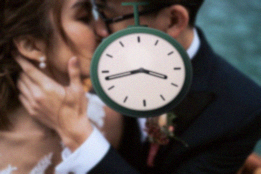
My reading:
3 h 43 min
